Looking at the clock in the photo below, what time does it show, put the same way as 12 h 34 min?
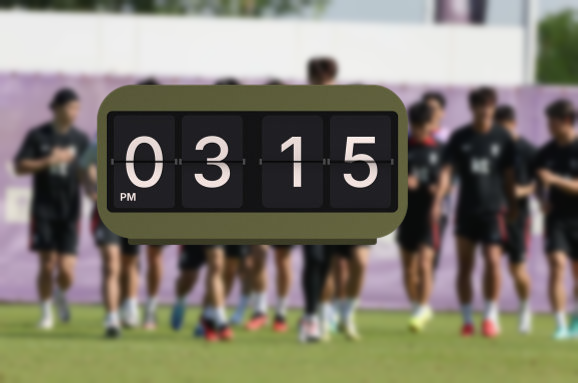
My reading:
3 h 15 min
